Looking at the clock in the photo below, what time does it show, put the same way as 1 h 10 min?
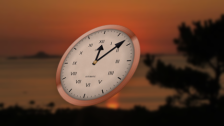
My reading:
12 h 08 min
